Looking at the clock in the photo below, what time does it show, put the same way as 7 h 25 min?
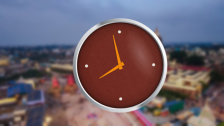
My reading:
7 h 58 min
